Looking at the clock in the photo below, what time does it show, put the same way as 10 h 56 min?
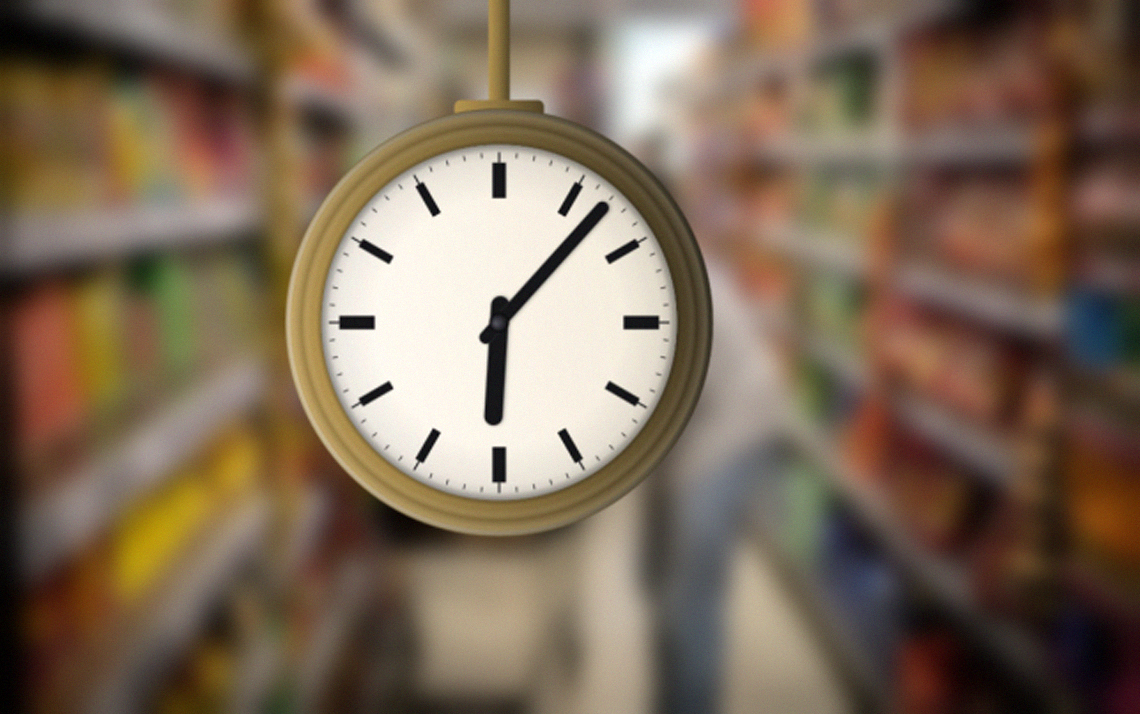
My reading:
6 h 07 min
